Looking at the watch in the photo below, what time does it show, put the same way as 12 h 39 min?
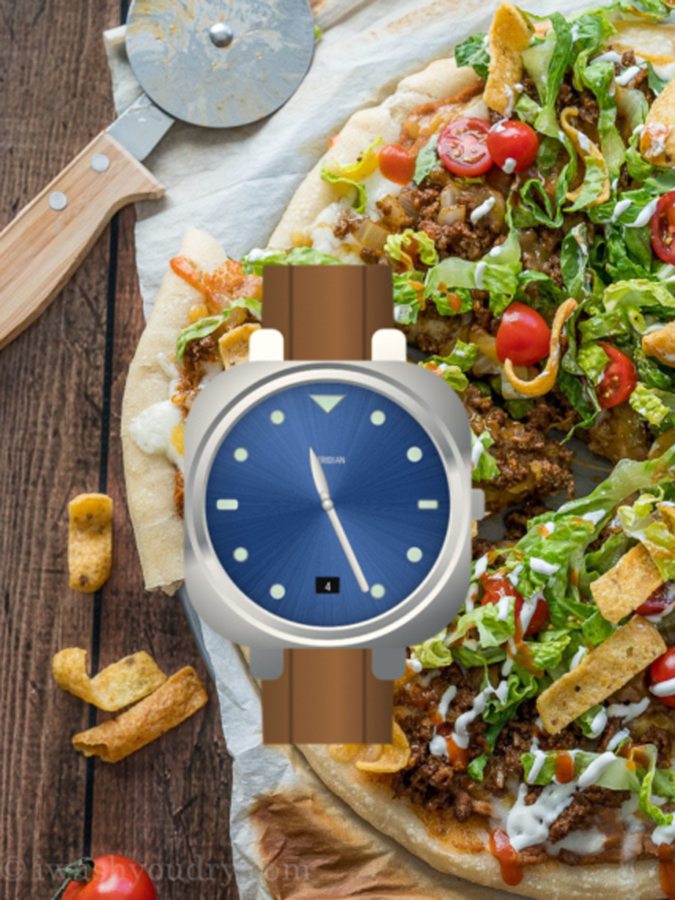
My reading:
11 h 26 min
